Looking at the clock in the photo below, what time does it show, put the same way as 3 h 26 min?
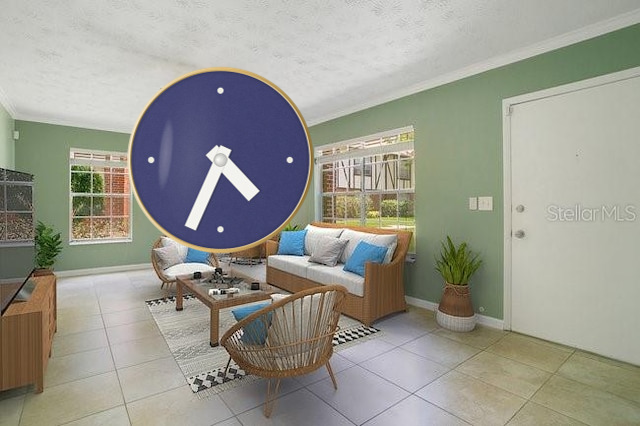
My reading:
4 h 34 min
